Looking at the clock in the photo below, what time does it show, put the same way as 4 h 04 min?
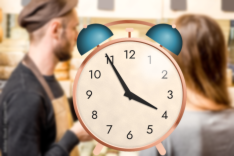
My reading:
3 h 55 min
